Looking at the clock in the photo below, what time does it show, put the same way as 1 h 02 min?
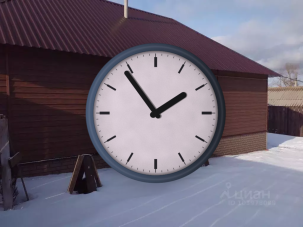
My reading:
1 h 54 min
